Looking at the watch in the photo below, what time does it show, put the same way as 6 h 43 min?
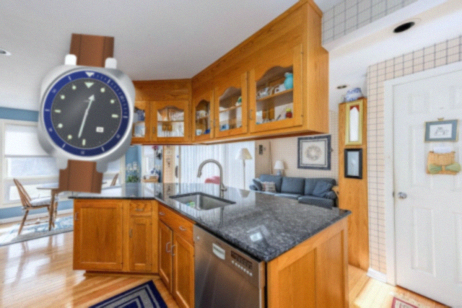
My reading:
12 h 32 min
